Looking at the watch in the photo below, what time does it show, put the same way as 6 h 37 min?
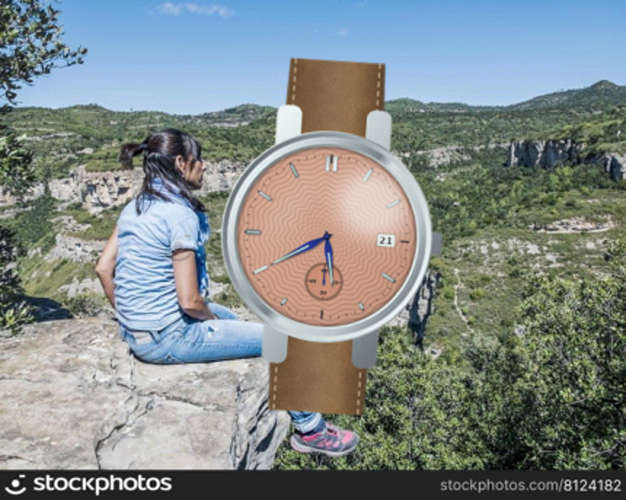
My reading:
5 h 40 min
